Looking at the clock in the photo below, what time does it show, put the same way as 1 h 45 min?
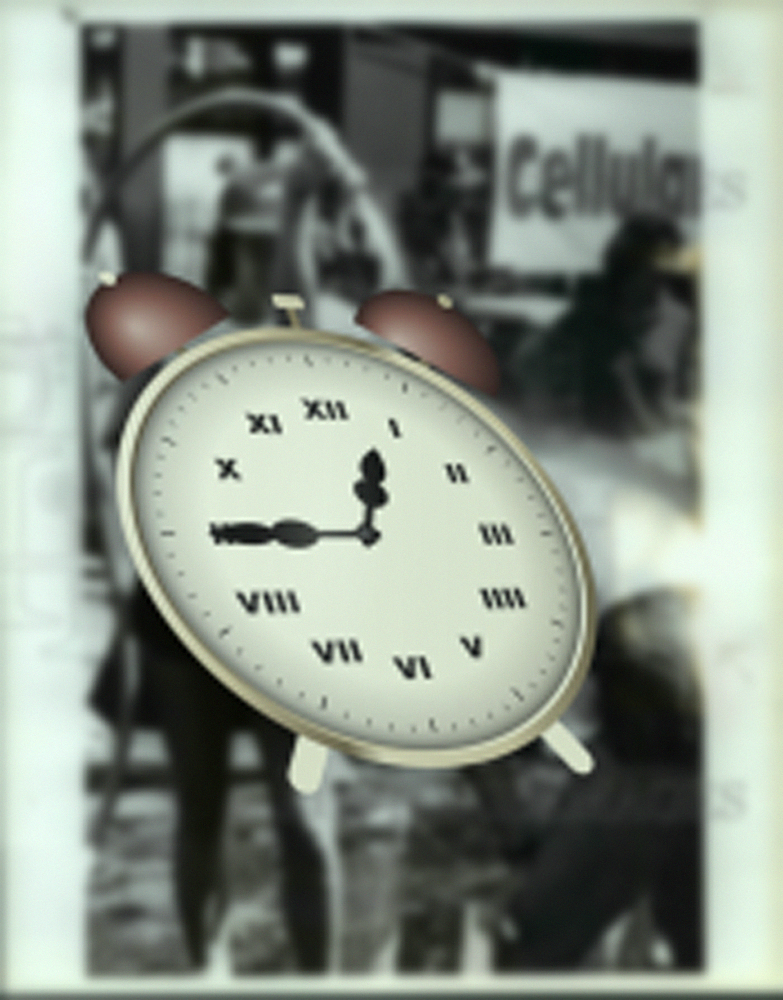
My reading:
12 h 45 min
